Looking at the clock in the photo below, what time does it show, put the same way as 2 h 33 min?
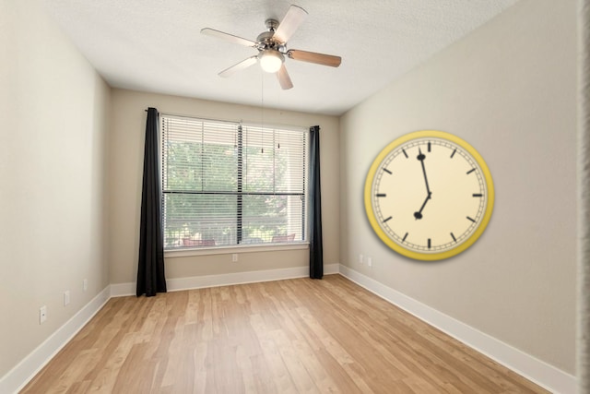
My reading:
6 h 58 min
